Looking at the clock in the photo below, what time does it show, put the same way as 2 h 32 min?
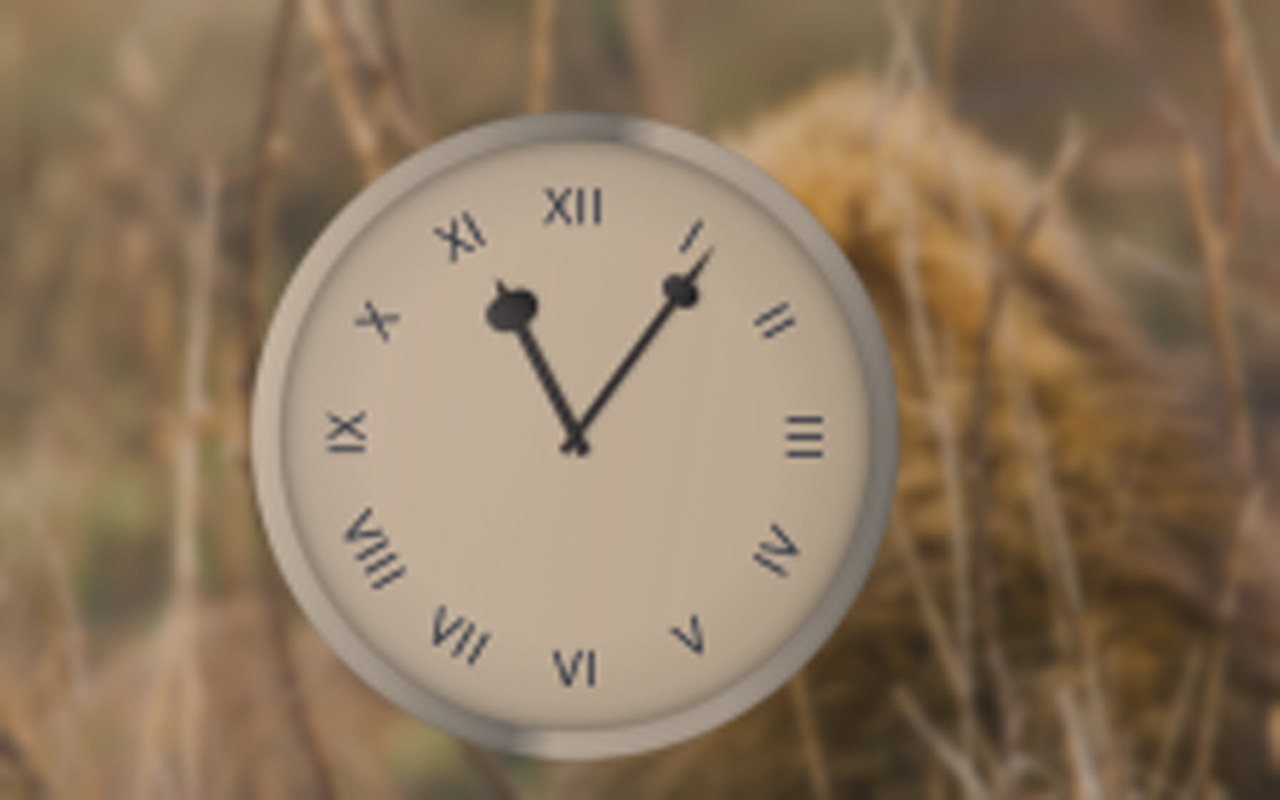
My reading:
11 h 06 min
